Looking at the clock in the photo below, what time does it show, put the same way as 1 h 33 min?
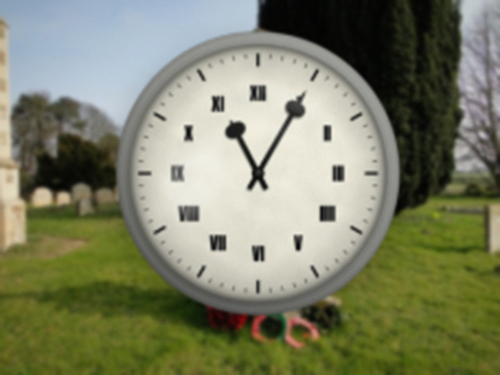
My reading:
11 h 05 min
